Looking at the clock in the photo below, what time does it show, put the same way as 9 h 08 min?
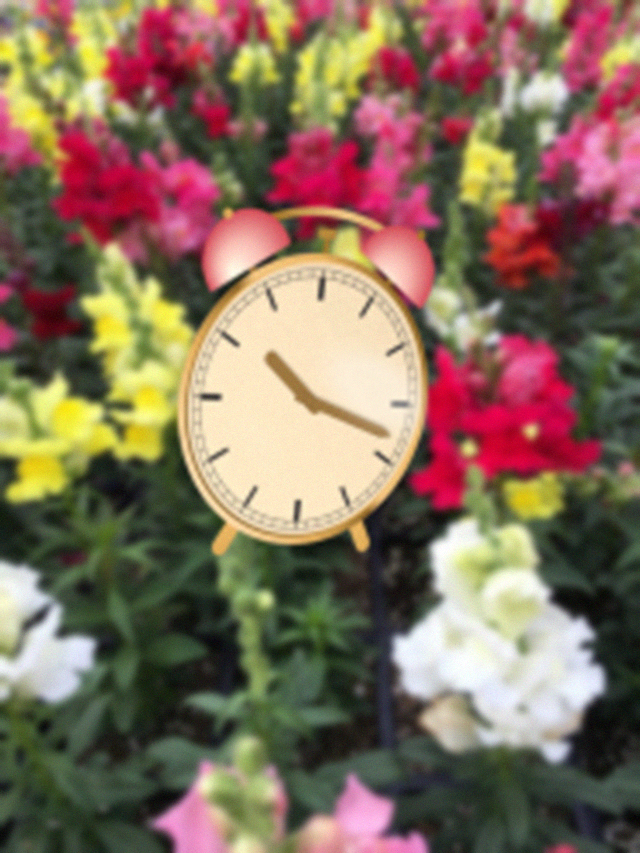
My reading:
10 h 18 min
